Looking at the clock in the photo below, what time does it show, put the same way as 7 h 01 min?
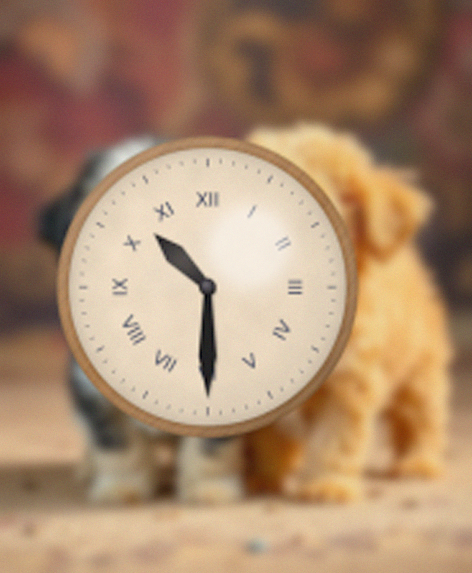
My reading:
10 h 30 min
